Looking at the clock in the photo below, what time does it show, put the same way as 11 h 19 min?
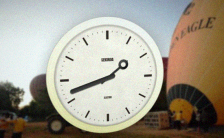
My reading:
1 h 42 min
